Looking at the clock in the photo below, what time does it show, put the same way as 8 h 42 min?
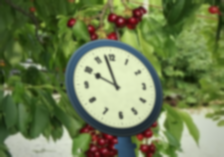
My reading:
9 h 58 min
